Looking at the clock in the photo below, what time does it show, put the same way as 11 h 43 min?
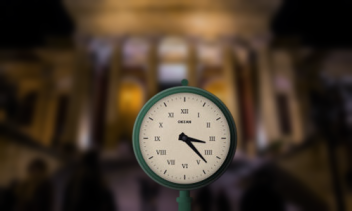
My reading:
3 h 23 min
